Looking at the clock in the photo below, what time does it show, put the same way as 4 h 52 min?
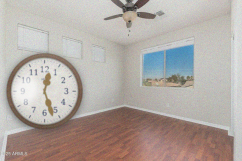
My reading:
12 h 27 min
